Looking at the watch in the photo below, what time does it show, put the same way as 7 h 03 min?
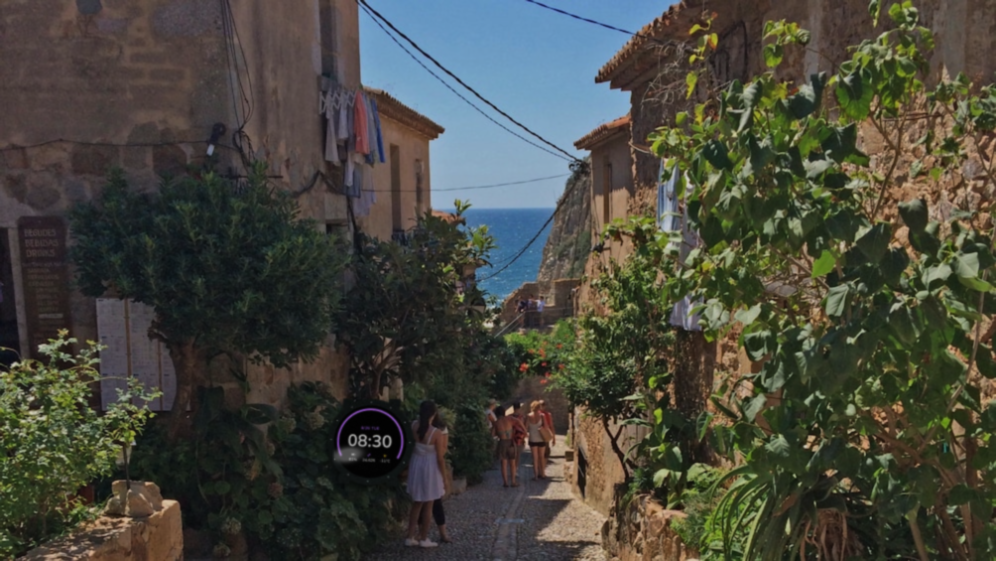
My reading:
8 h 30 min
